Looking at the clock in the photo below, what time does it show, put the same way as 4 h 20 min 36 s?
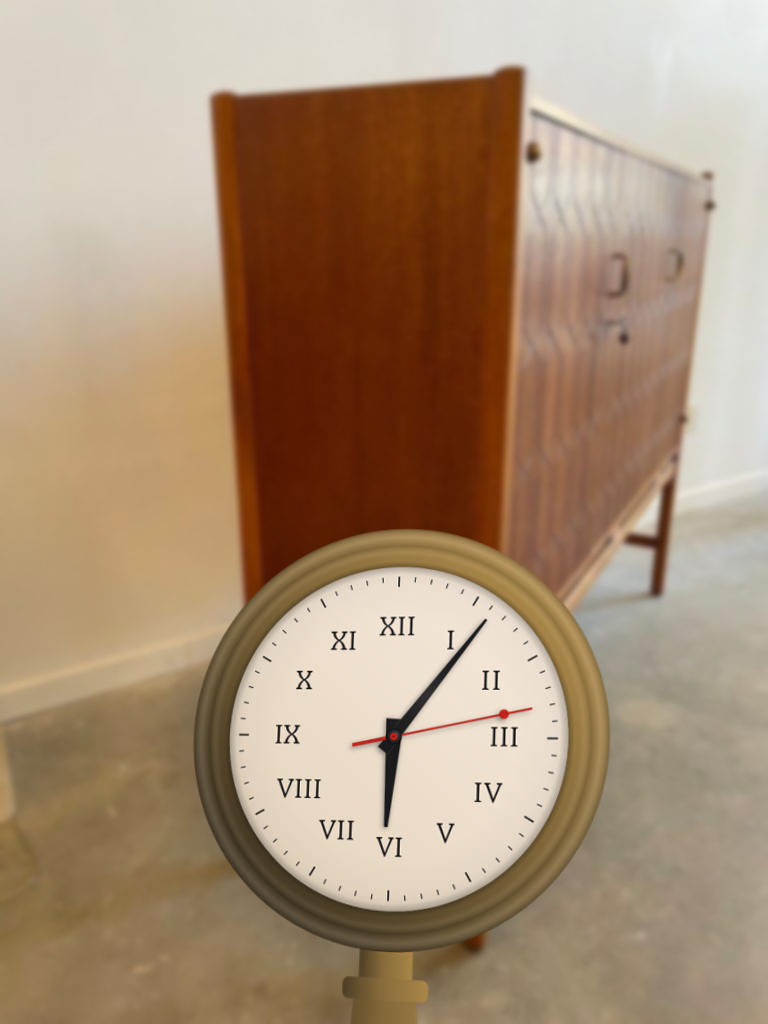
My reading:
6 h 06 min 13 s
